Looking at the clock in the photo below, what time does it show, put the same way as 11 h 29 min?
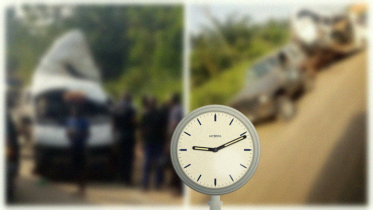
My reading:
9 h 11 min
